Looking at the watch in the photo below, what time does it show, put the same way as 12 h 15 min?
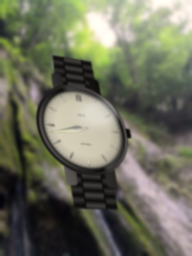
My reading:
8 h 43 min
